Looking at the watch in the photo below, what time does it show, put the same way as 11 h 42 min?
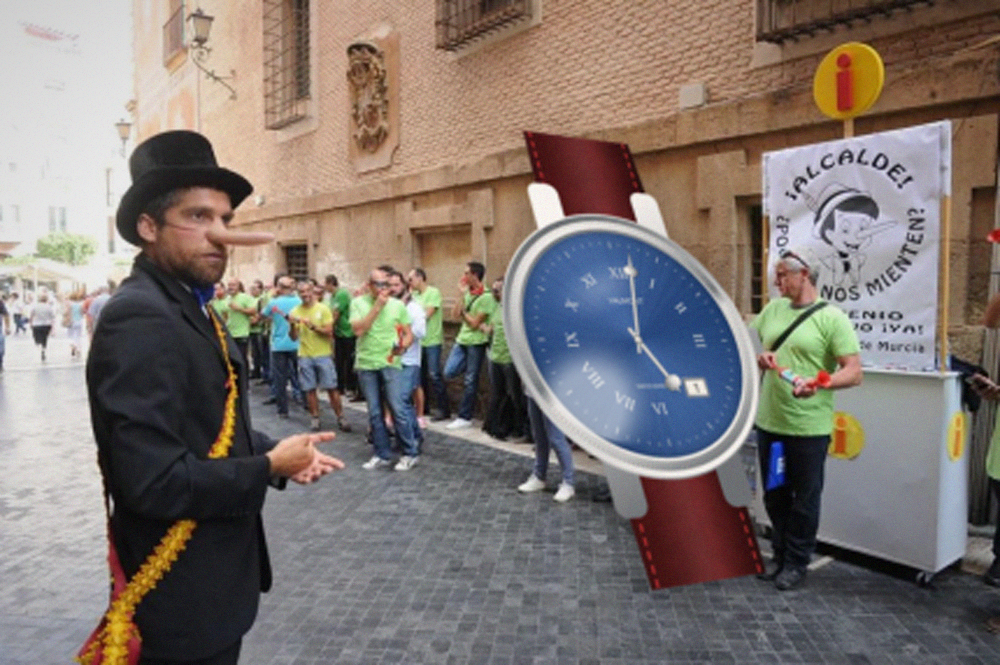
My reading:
5 h 02 min
